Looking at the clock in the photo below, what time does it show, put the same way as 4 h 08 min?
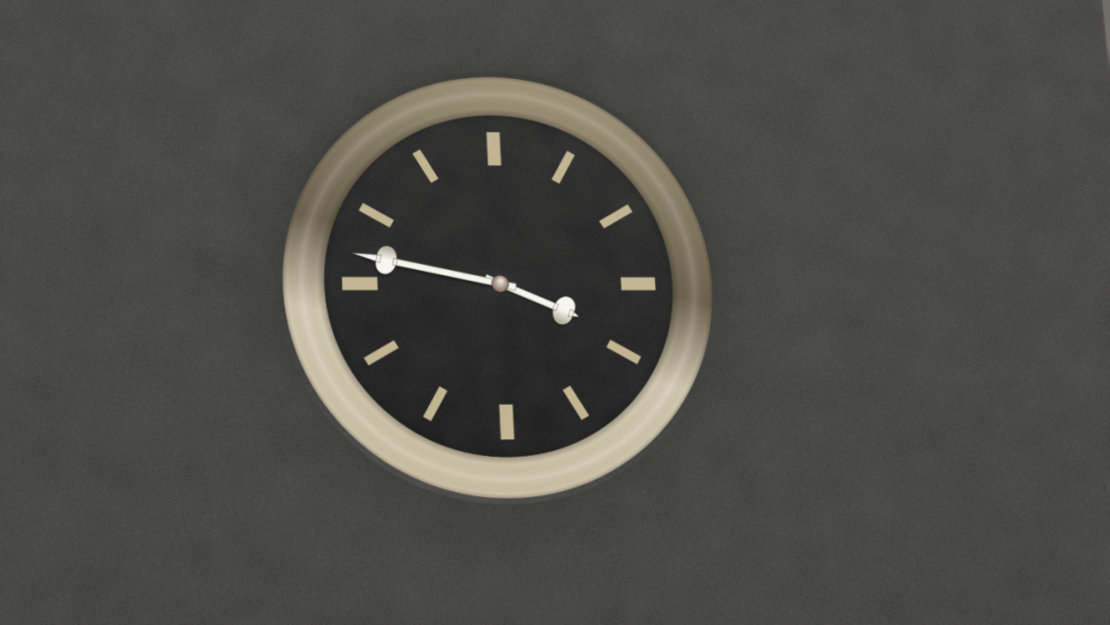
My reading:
3 h 47 min
